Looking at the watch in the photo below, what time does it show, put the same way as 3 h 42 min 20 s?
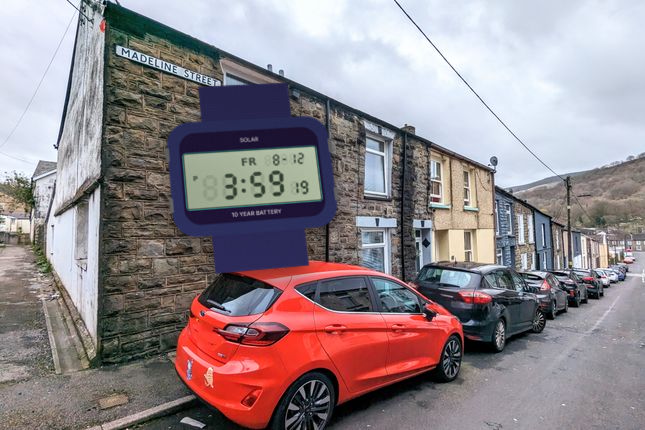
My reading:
3 h 59 min 19 s
